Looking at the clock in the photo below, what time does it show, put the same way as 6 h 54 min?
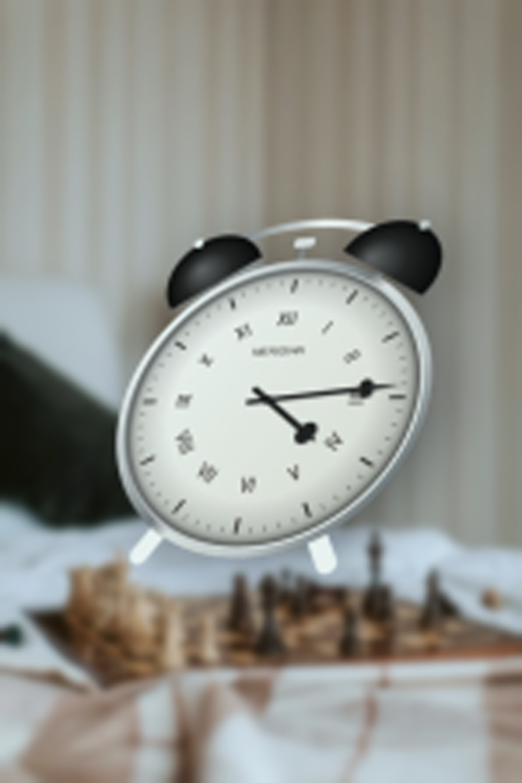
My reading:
4 h 14 min
